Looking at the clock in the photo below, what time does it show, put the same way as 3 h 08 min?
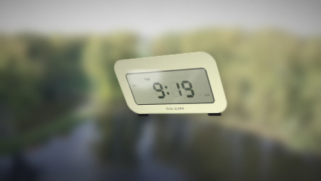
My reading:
9 h 19 min
